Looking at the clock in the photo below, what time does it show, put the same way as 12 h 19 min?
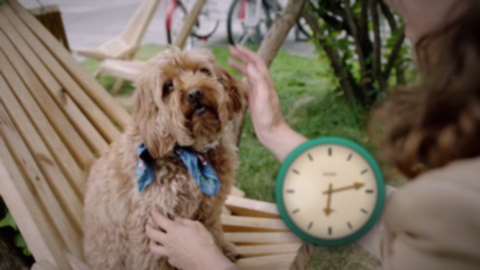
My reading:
6 h 13 min
